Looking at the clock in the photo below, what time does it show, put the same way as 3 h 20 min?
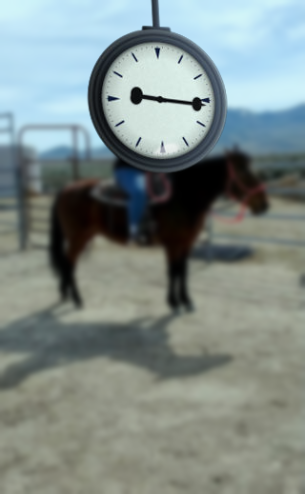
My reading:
9 h 16 min
